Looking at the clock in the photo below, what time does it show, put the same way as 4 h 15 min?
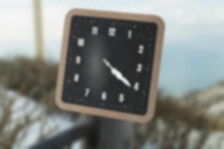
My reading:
4 h 21 min
